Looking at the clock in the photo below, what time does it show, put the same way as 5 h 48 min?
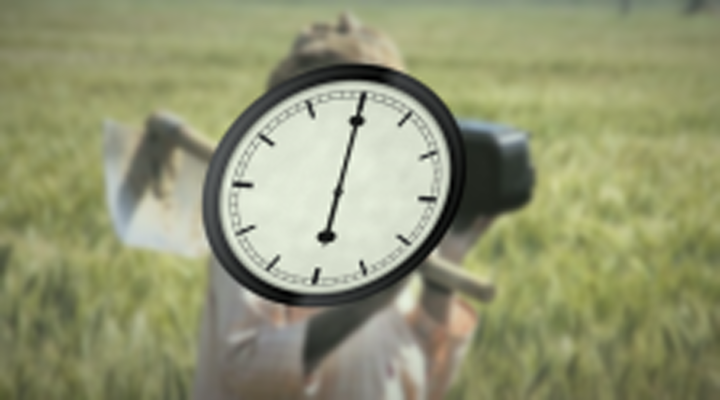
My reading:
6 h 00 min
